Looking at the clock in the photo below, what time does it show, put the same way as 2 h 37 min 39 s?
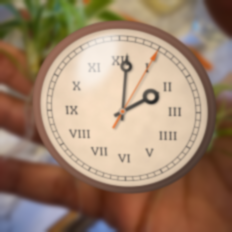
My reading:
2 h 01 min 05 s
